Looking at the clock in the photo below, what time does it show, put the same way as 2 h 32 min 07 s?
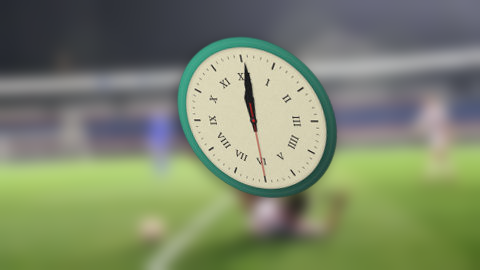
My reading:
12 h 00 min 30 s
